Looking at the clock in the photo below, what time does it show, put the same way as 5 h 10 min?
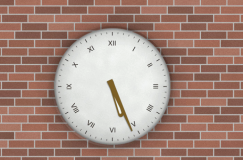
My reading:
5 h 26 min
